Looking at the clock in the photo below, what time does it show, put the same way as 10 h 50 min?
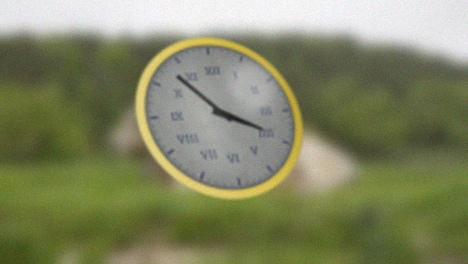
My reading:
3 h 53 min
